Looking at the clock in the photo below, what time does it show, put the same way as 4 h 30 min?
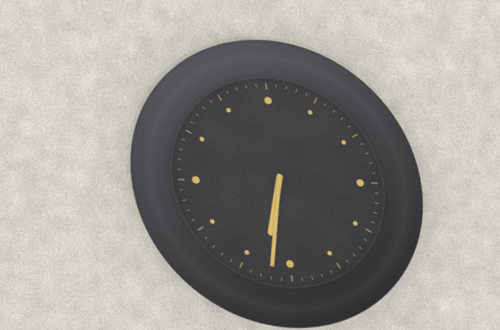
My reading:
6 h 32 min
